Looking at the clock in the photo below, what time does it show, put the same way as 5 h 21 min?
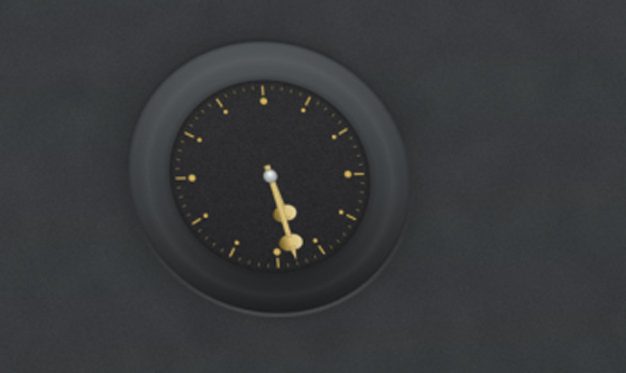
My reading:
5 h 28 min
